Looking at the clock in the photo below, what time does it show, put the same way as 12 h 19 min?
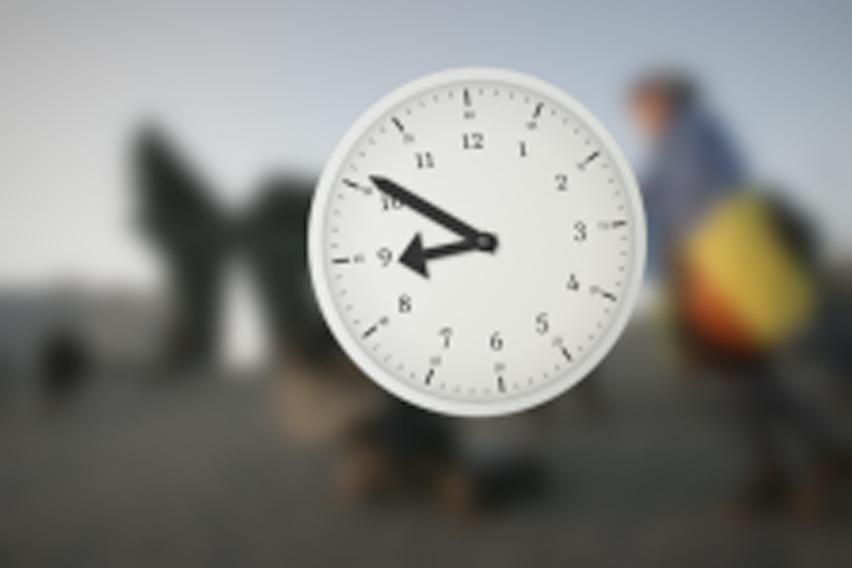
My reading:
8 h 51 min
